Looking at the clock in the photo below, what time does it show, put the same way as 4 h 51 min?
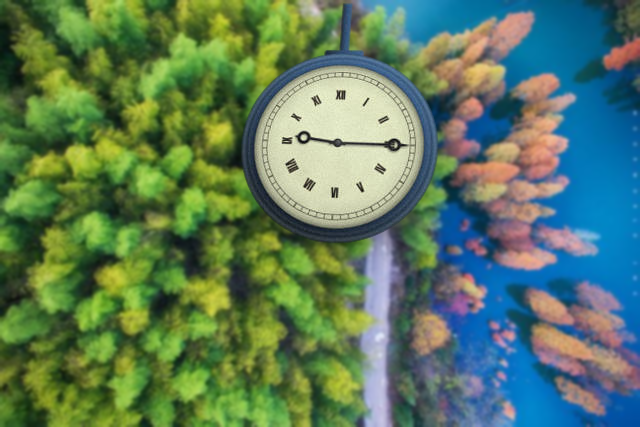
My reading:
9 h 15 min
